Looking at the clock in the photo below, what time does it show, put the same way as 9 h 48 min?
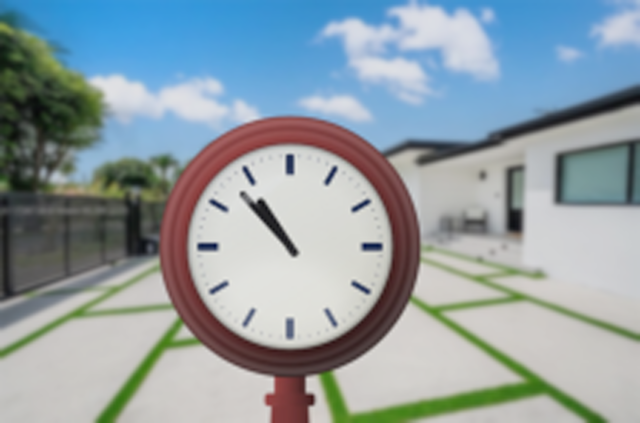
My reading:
10 h 53 min
